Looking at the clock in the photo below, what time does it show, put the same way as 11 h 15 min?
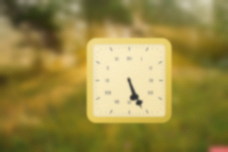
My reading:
5 h 26 min
